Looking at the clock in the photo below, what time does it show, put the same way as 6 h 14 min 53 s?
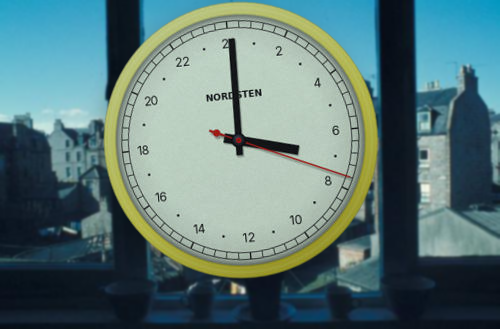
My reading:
7 h 00 min 19 s
